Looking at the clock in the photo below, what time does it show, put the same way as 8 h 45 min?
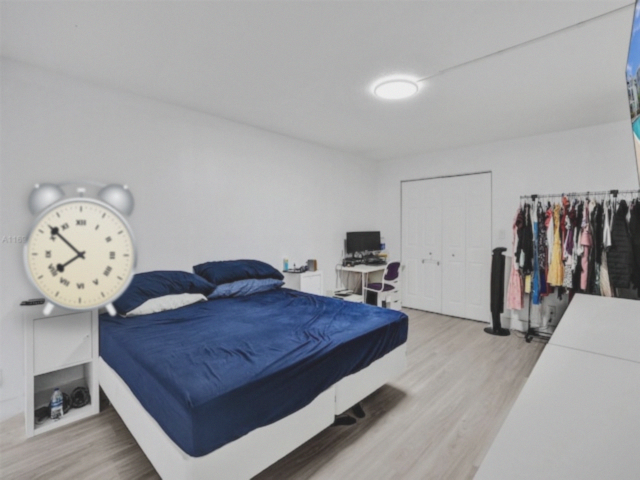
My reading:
7 h 52 min
